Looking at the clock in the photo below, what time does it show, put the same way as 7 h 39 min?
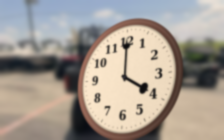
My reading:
4 h 00 min
